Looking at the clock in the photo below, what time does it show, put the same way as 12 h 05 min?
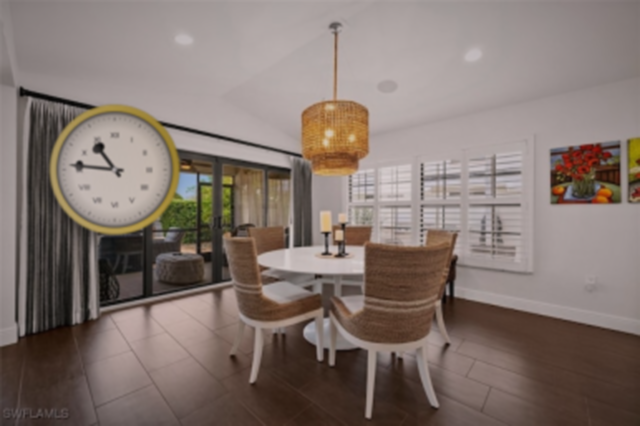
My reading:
10 h 46 min
